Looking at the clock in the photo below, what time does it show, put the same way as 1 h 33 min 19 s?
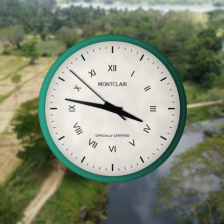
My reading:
3 h 46 min 52 s
